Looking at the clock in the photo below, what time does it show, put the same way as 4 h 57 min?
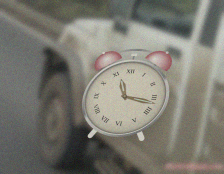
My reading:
11 h 17 min
